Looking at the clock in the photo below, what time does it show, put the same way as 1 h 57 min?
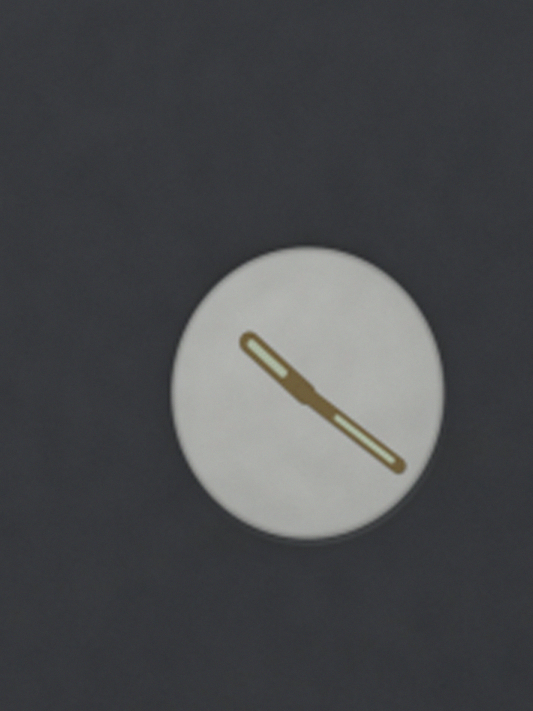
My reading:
10 h 21 min
